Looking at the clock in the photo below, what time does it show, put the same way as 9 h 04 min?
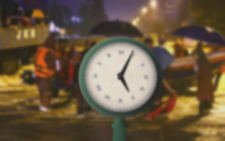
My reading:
5 h 04 min
